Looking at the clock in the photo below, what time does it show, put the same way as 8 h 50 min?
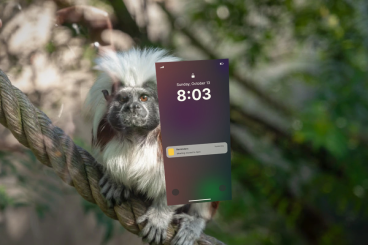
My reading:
8 h 03 min
